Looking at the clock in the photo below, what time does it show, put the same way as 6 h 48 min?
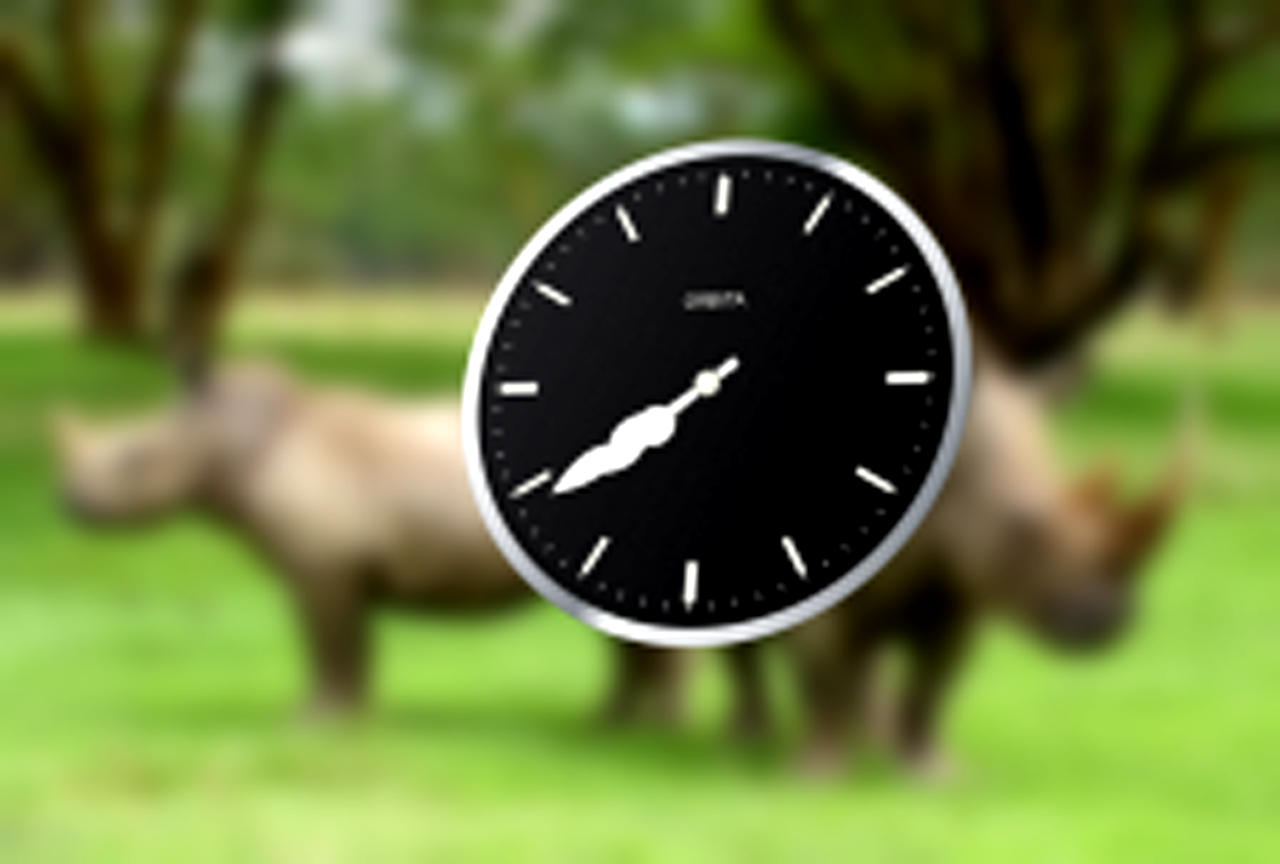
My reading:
7 h 39 min
